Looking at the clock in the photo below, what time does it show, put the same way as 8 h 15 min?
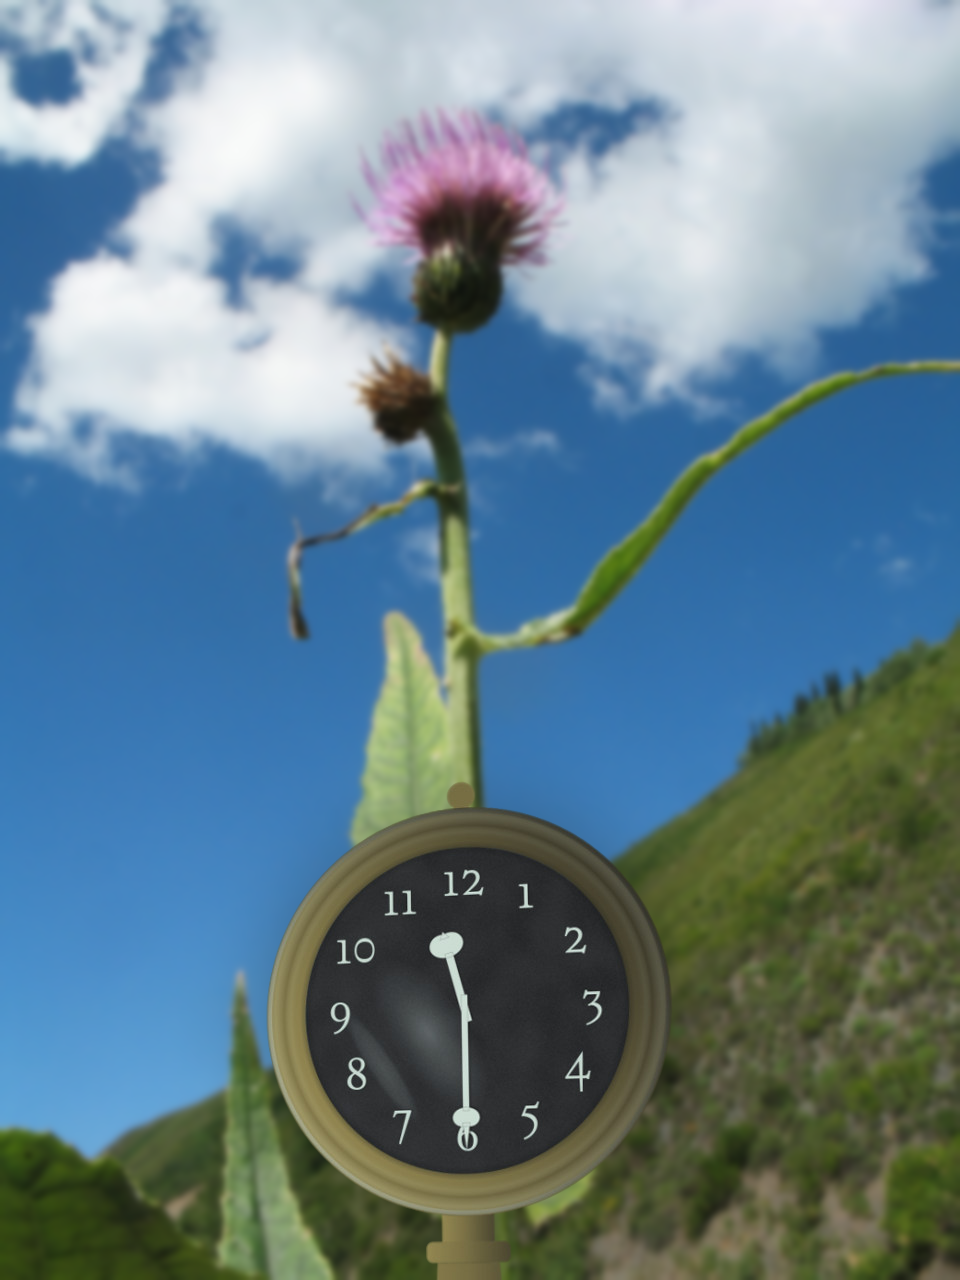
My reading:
11 h 30 min
